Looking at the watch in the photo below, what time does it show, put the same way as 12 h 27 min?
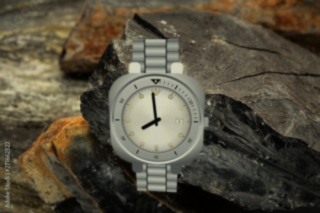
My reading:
7 h 59 min
